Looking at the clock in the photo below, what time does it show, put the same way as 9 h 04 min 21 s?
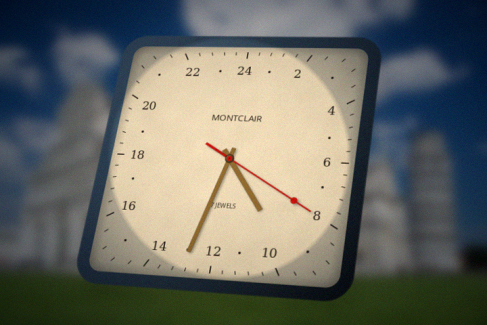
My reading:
9 h 32 min 20 s
